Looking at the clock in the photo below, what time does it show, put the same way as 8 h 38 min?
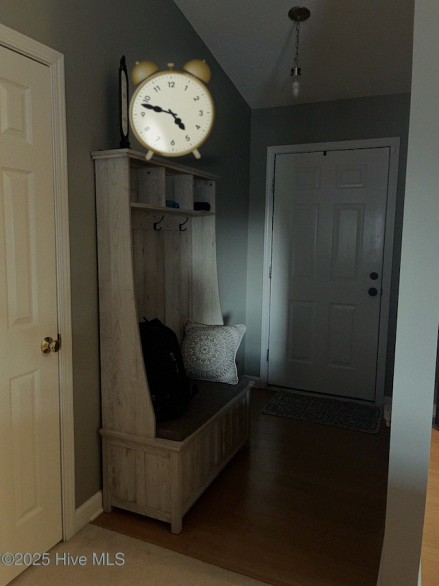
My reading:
4 h 48 min
